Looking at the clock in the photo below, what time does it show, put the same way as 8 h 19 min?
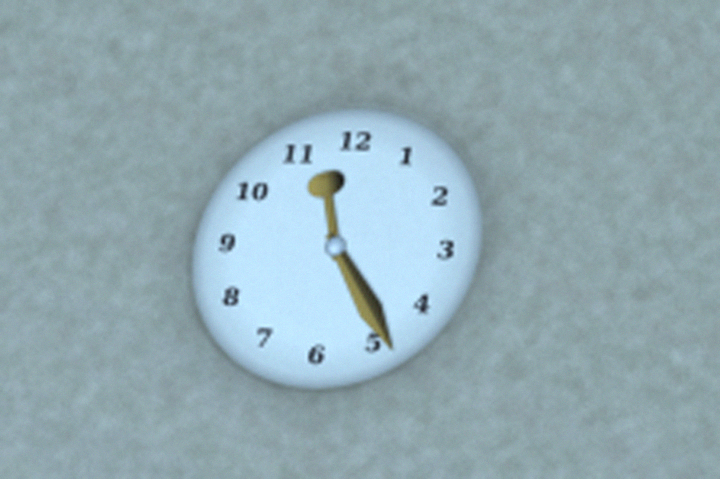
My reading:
11 h 24 min
